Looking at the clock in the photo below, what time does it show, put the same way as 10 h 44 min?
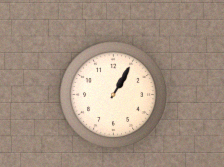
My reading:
1 h 05 min
